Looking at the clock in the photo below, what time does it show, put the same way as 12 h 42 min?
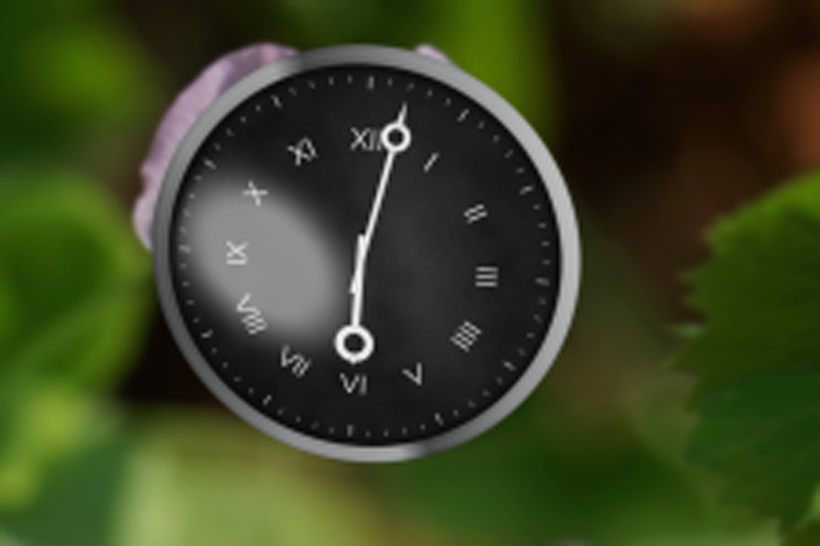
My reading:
6 h 02 min
